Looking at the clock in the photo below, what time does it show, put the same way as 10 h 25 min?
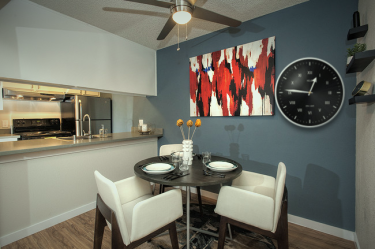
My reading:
12 h 46 min
